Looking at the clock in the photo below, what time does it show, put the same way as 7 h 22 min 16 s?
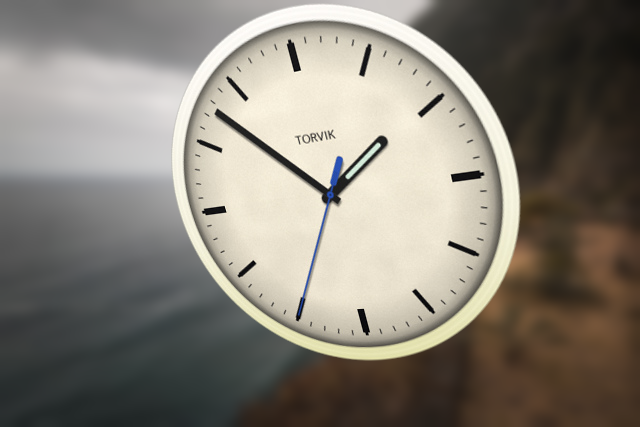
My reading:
1 h 52 min 35 s
